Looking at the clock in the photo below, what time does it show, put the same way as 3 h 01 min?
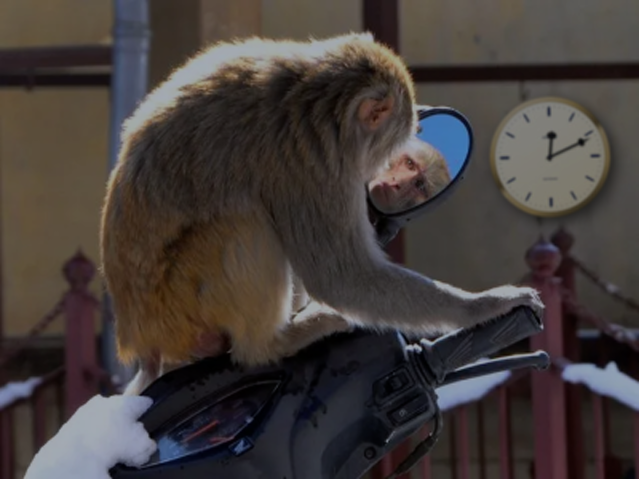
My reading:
12 h 11 min
